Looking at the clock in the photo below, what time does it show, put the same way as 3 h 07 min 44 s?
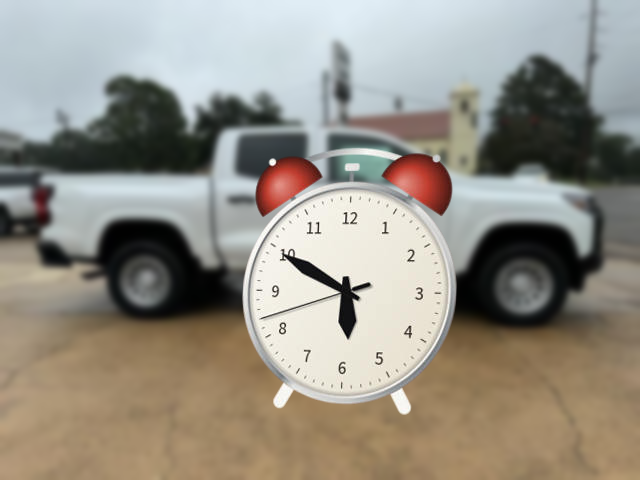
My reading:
5 h 49 min 42 s
